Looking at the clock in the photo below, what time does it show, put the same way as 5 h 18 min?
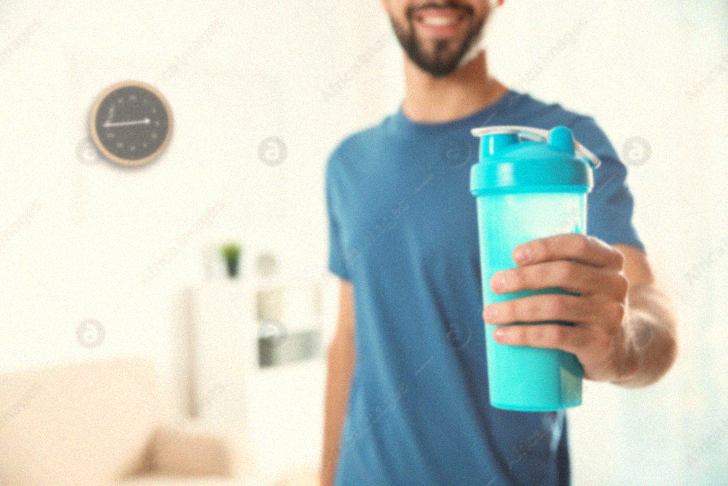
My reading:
2 h 44 min
